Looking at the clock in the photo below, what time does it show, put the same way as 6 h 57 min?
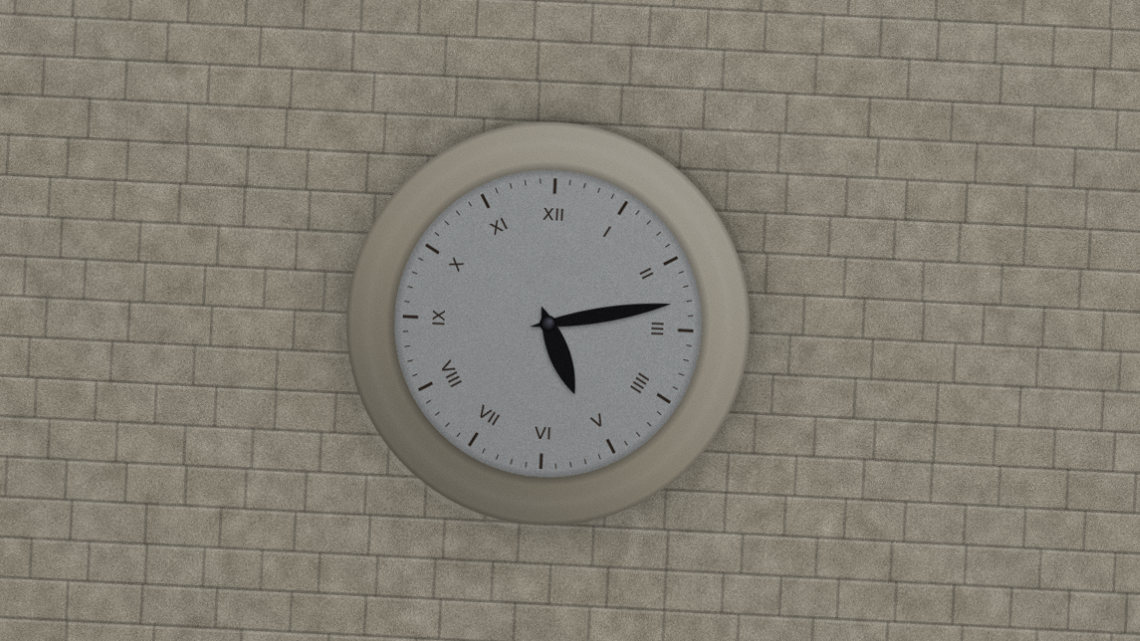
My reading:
5 h 13 min
